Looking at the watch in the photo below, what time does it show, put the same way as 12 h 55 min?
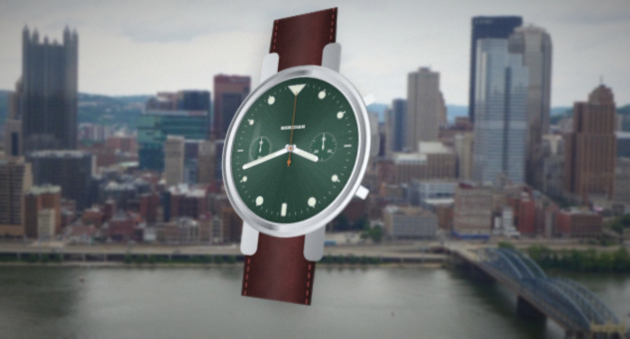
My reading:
3 h 42 min
